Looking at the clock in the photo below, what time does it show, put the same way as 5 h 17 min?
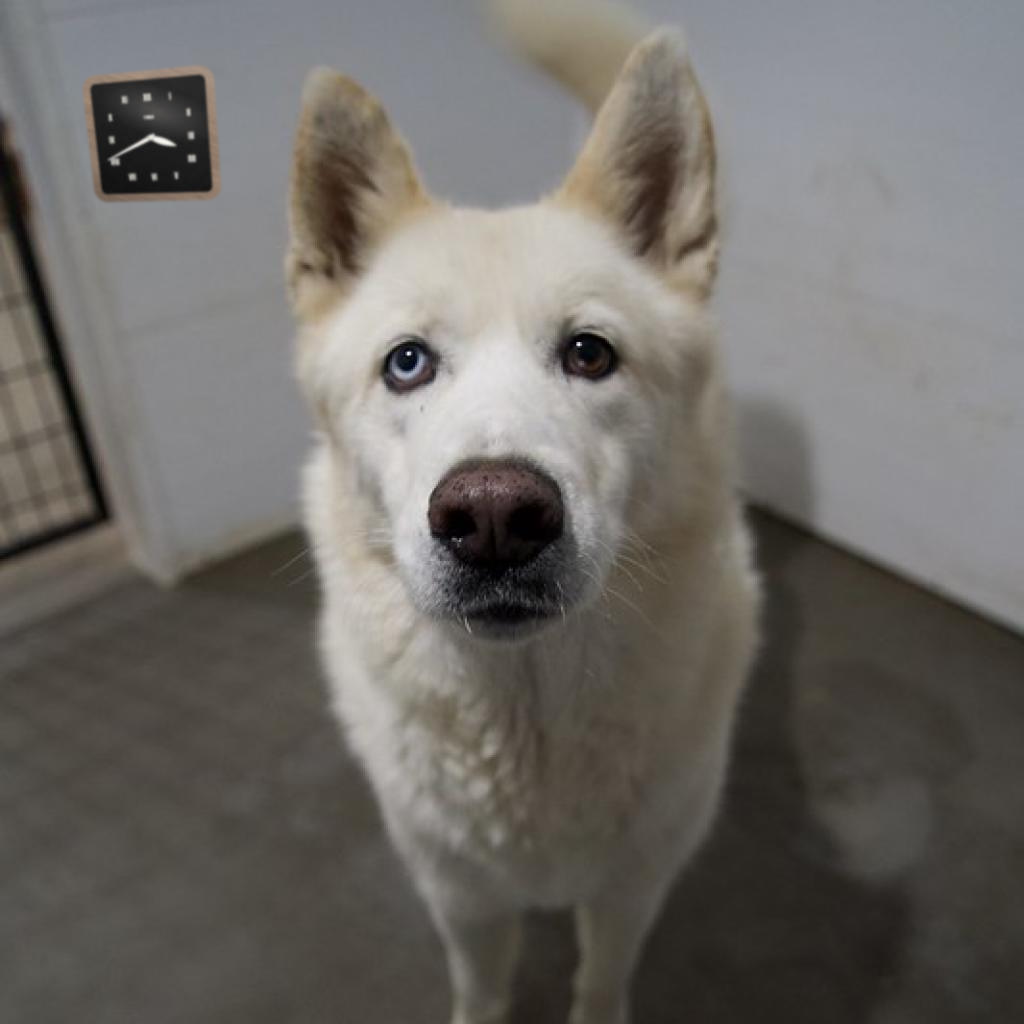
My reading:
3 h 41 min
